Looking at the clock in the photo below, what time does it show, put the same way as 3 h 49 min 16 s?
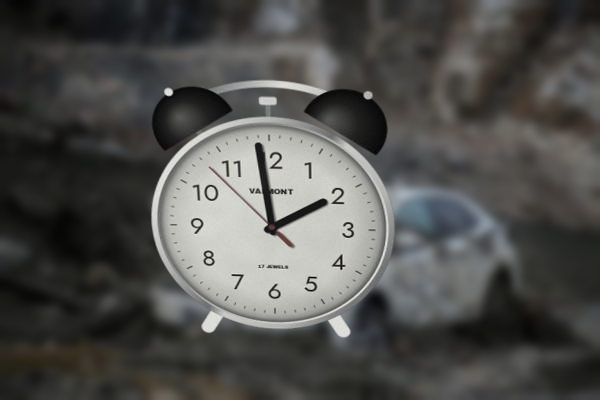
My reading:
1 h 58 min 53 s
